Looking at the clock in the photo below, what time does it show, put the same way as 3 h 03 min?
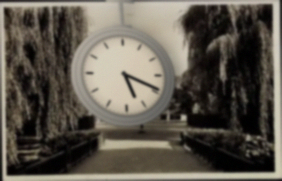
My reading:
5 h 19 min
